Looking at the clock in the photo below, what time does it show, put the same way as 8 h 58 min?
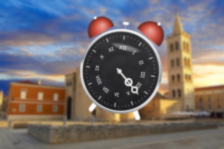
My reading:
4 h 22 min
